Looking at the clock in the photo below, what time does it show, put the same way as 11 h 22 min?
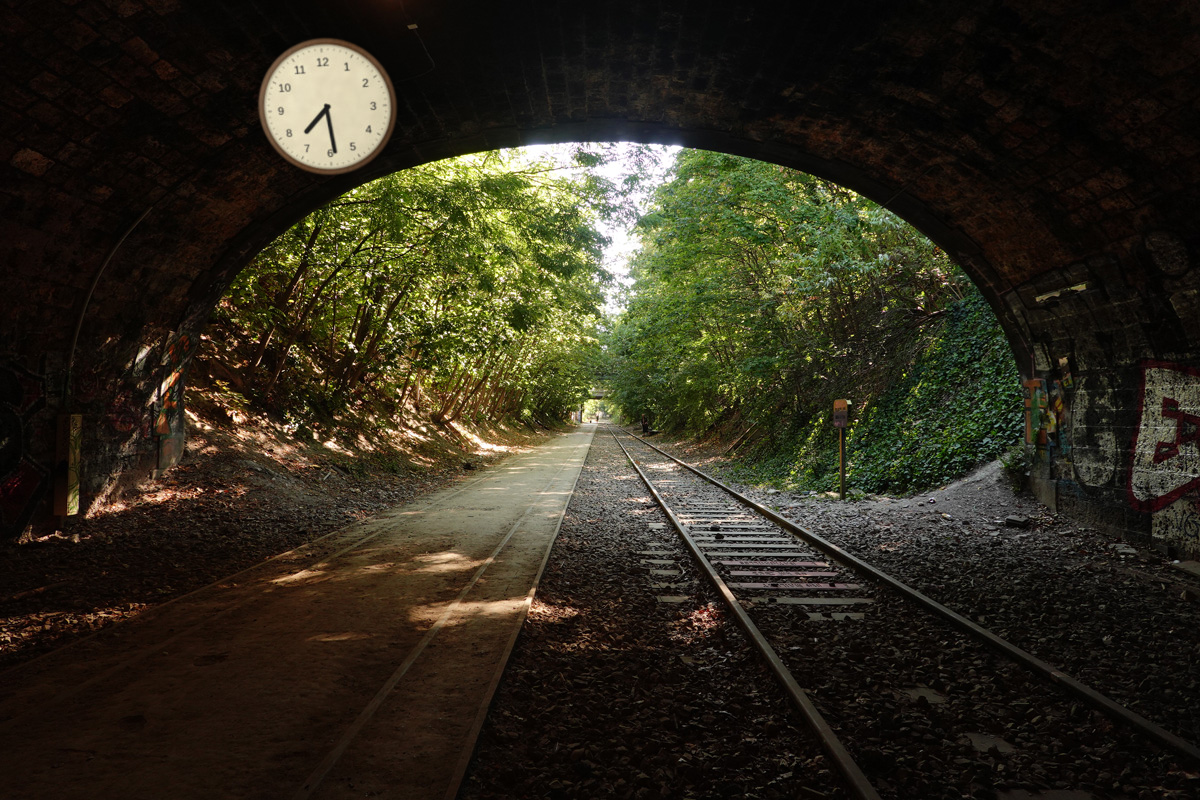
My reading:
7 h 29 min
